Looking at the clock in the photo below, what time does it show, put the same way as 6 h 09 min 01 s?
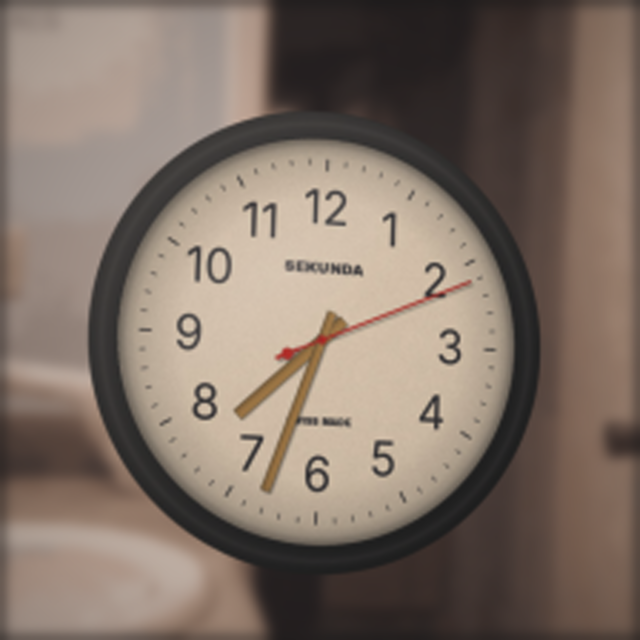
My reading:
7 h 33 min 11 s
